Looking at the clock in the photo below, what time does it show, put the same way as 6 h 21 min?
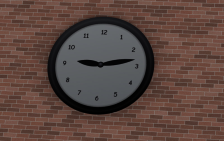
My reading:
9 h 13 min
